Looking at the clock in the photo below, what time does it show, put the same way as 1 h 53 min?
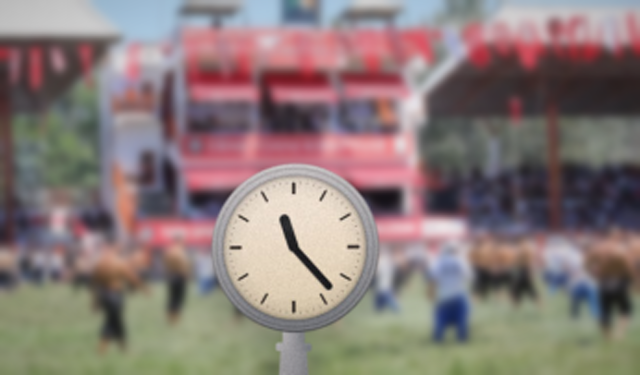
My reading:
11 h 23 min
